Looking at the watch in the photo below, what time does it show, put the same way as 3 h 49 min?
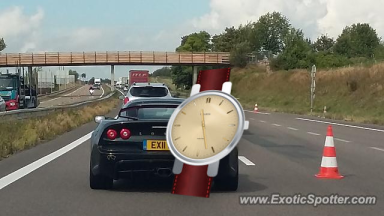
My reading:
11 h 27 min
